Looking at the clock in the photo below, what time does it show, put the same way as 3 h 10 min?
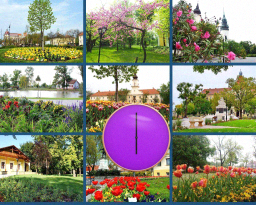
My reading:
6 h 00 min
